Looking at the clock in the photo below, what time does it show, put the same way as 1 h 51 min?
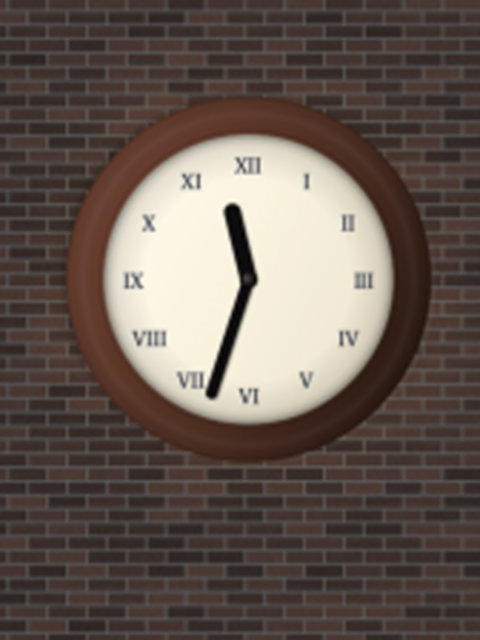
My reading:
11 h 33 min
